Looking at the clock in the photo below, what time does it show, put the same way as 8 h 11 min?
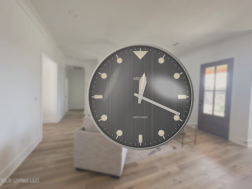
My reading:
12 h 19 min
